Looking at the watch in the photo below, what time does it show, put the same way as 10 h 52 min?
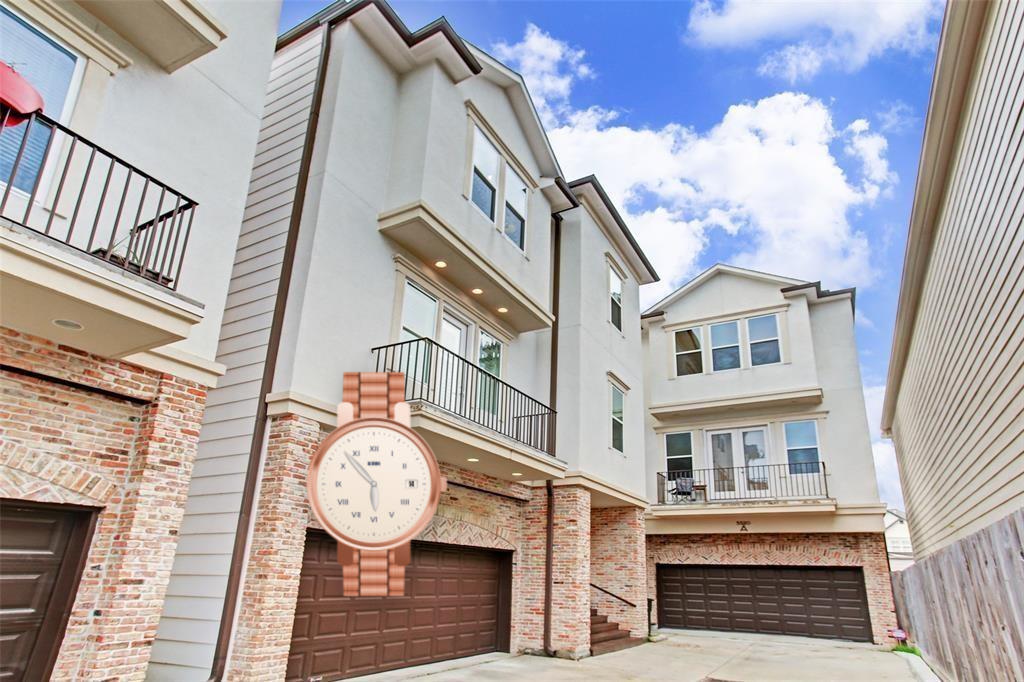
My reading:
5 h 53 min
